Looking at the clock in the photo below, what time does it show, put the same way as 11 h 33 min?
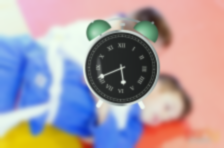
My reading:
5 h 41 min
